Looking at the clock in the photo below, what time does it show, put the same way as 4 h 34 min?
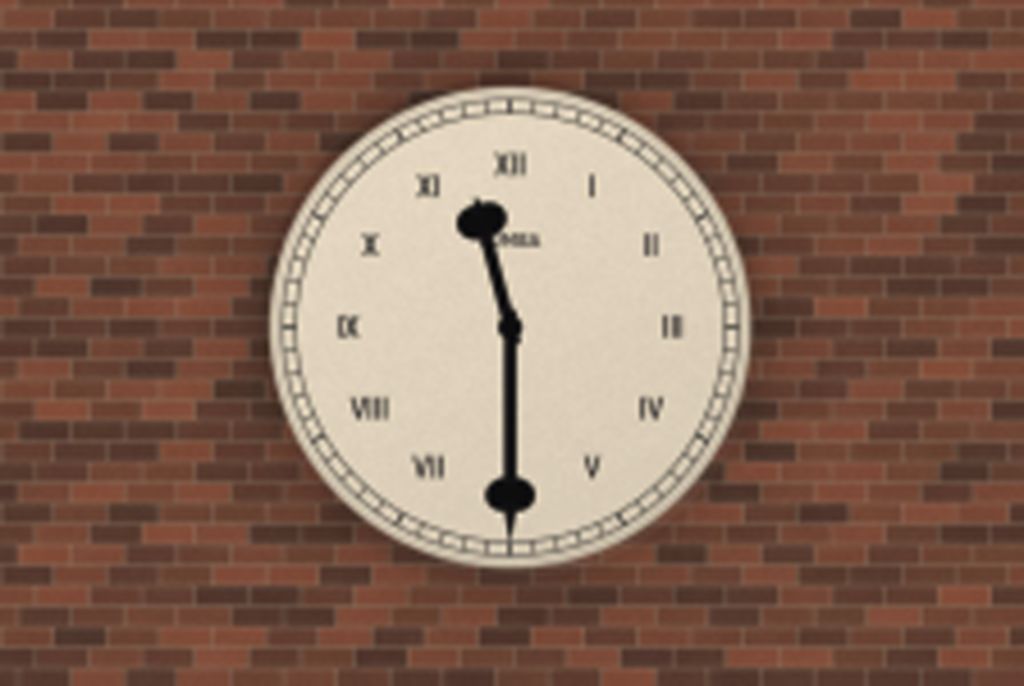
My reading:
11 h 30 min
